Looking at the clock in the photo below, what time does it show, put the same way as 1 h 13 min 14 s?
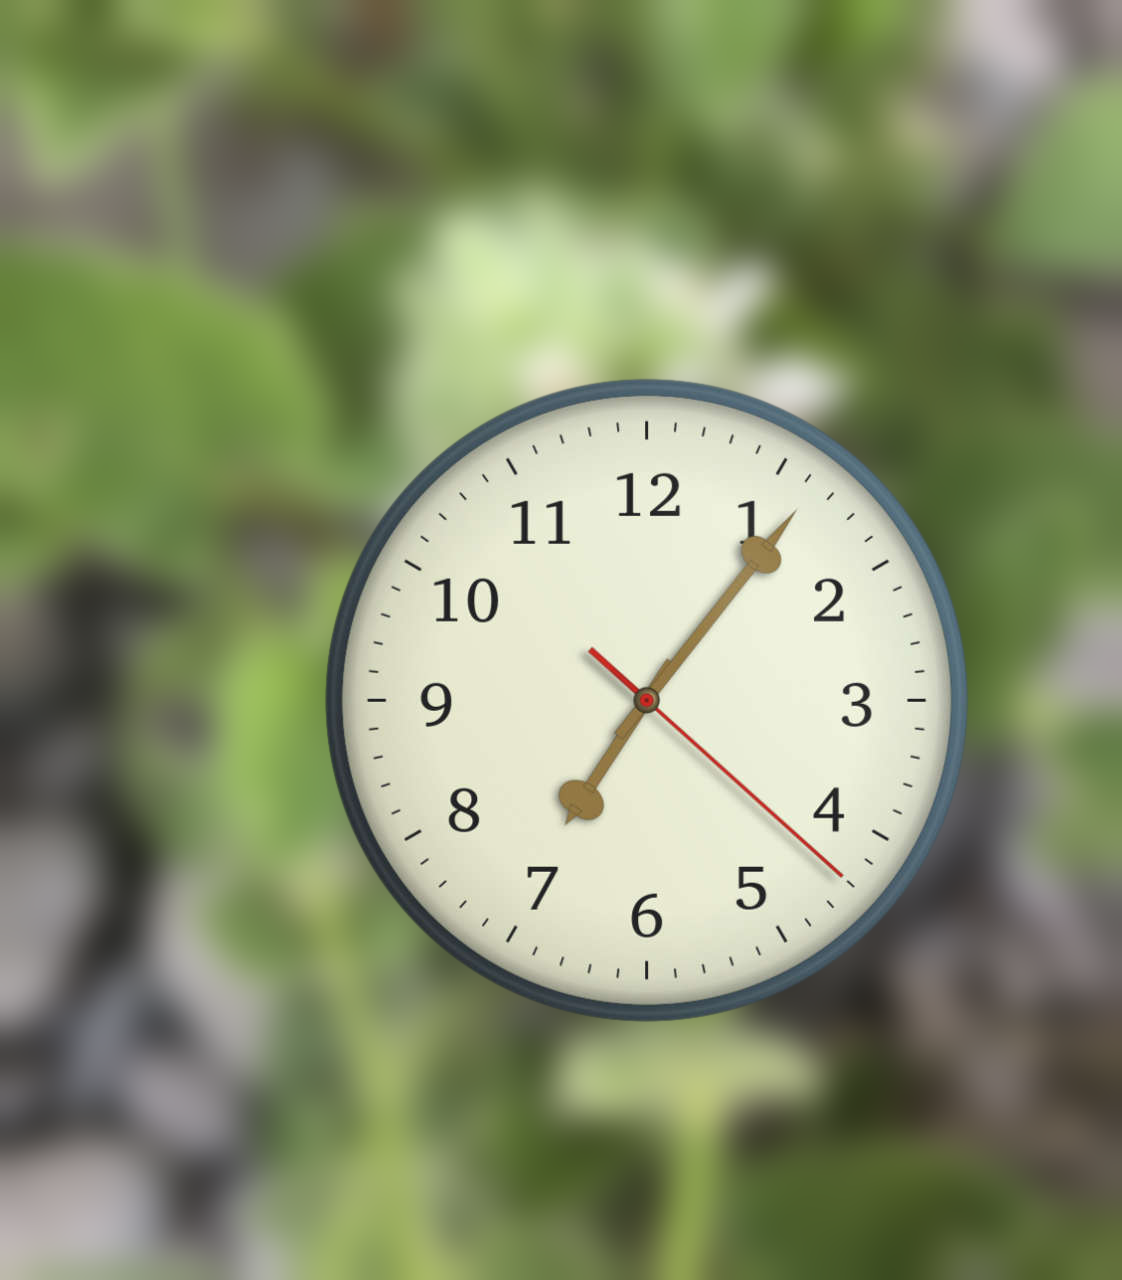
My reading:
7 h 06 min 22 s
